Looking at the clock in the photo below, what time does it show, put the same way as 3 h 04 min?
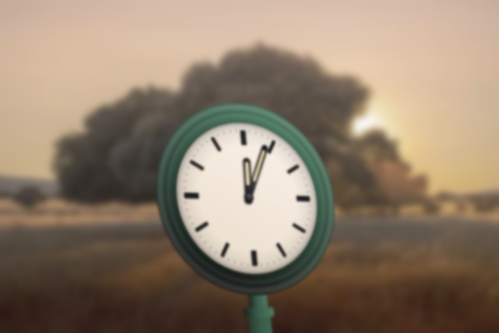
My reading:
12 h 04 min
